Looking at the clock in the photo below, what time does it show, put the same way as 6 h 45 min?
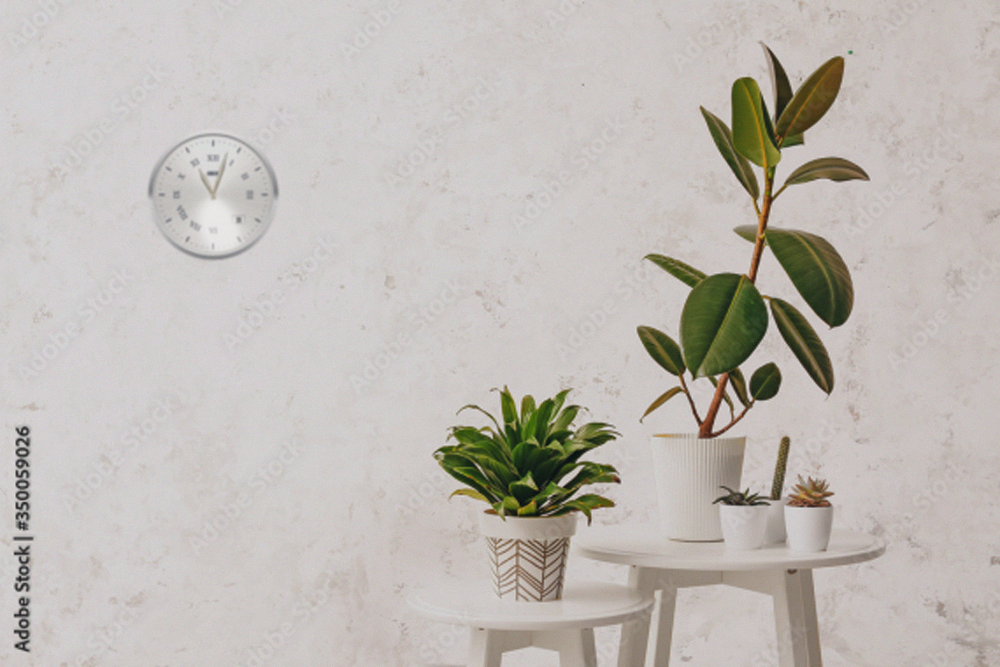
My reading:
11 h 03 min
